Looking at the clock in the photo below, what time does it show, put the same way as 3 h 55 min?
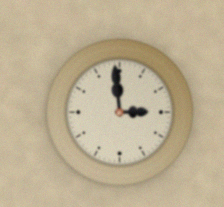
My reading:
2 h 59 min
